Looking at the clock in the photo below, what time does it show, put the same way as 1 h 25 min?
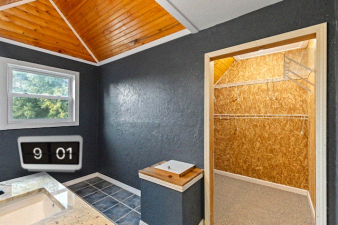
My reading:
9 h 01 min
